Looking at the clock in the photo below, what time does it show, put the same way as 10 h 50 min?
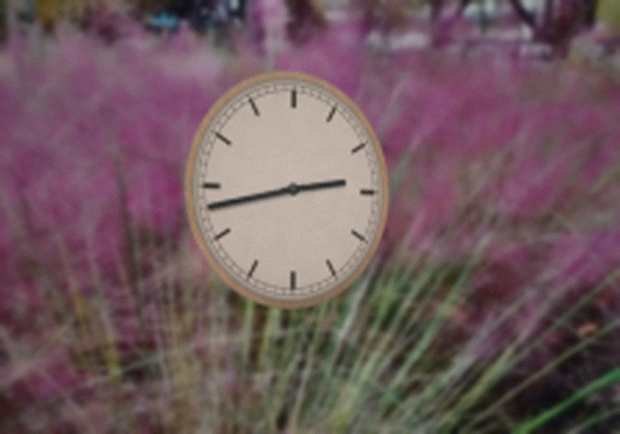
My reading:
2 h 43 min
